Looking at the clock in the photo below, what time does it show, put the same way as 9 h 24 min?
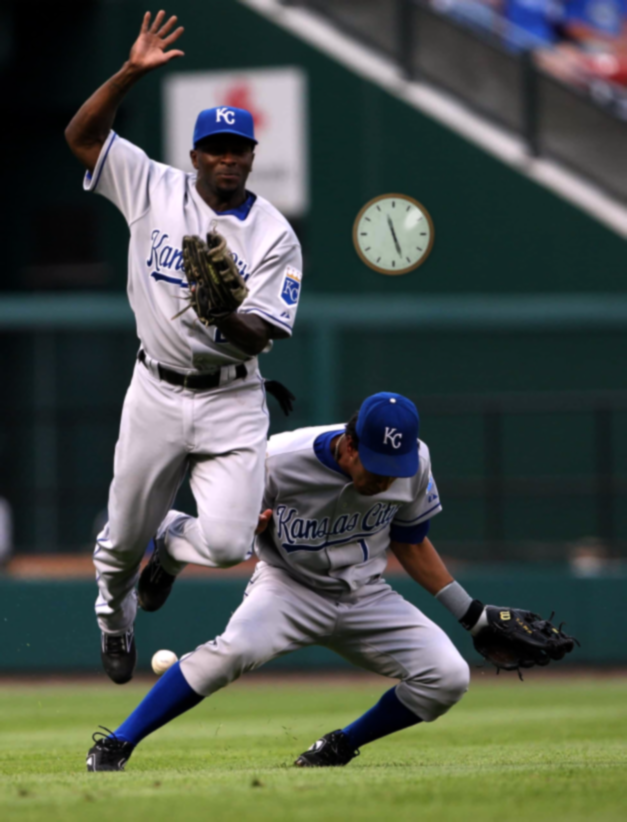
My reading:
11 h 27 min
